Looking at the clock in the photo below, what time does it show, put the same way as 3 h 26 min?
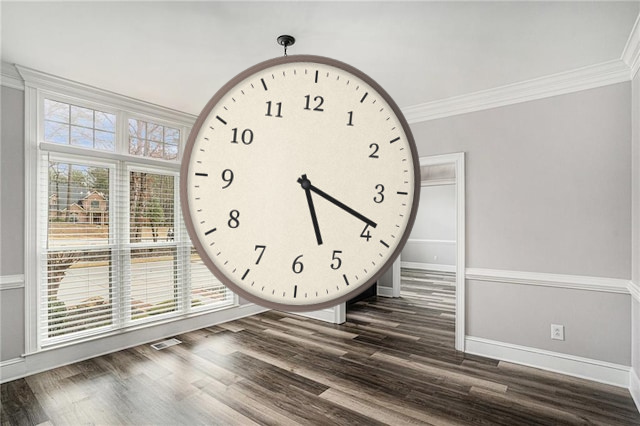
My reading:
5 h 19 min
